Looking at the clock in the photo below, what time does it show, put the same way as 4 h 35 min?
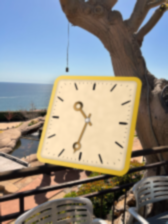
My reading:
10 h 32 min
